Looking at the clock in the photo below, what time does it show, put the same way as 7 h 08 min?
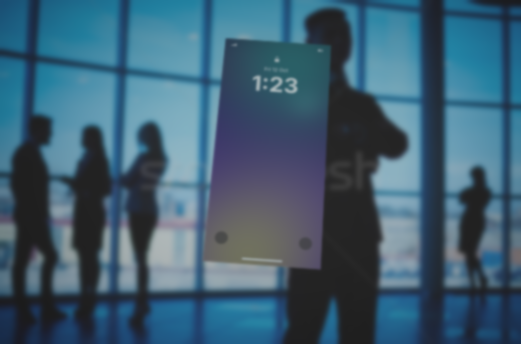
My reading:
1 h 23 min
